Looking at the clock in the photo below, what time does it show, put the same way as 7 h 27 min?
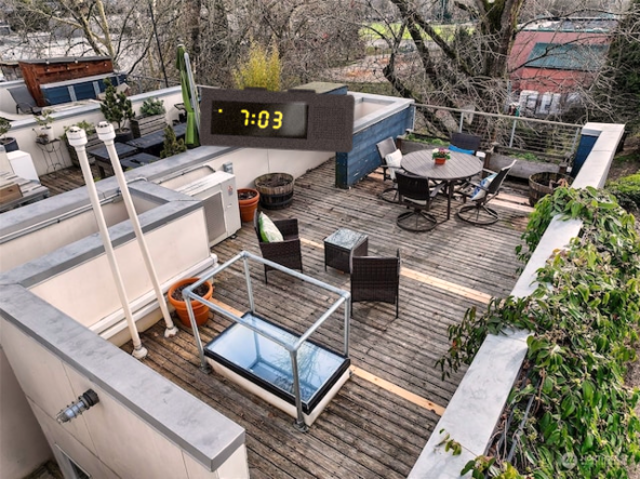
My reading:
7 h 03 min
